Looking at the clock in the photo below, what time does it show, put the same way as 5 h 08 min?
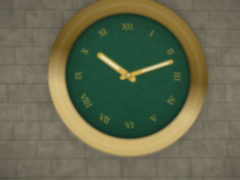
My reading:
10 h 12 min
